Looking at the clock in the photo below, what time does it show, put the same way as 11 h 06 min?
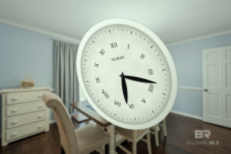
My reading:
6 h 18 min
